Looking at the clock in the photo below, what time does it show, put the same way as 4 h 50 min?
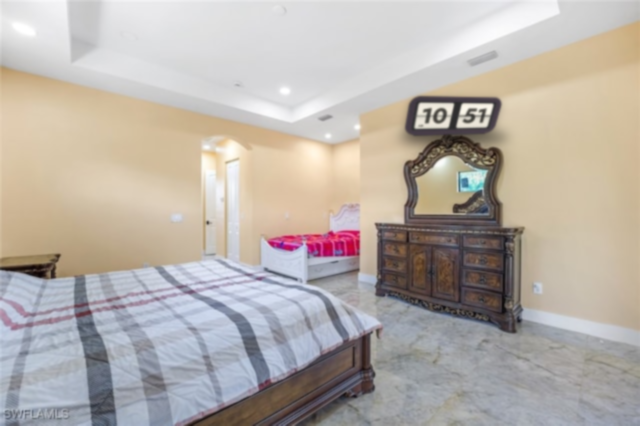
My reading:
10 h 51 min
